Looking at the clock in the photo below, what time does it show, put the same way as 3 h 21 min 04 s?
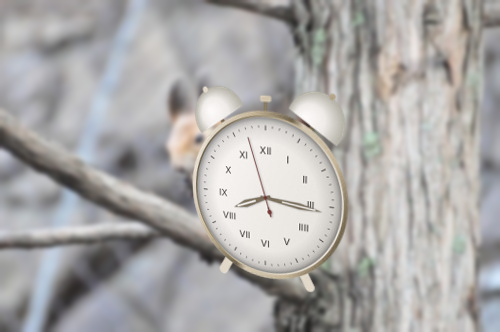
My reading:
8 h 15 min 57 s
